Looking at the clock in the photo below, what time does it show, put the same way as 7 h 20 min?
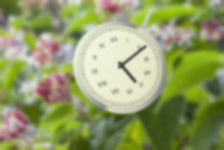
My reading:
5 h 11 min
